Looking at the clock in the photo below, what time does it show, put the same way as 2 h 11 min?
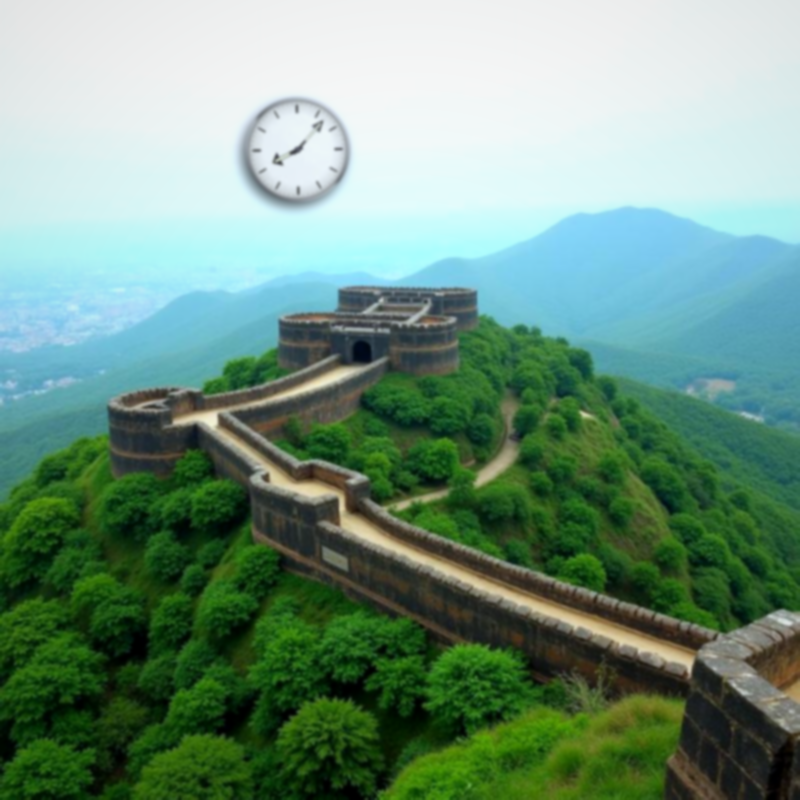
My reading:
8 h 07 min
